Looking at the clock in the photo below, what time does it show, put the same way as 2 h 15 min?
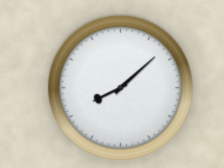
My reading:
8 h 08 min
